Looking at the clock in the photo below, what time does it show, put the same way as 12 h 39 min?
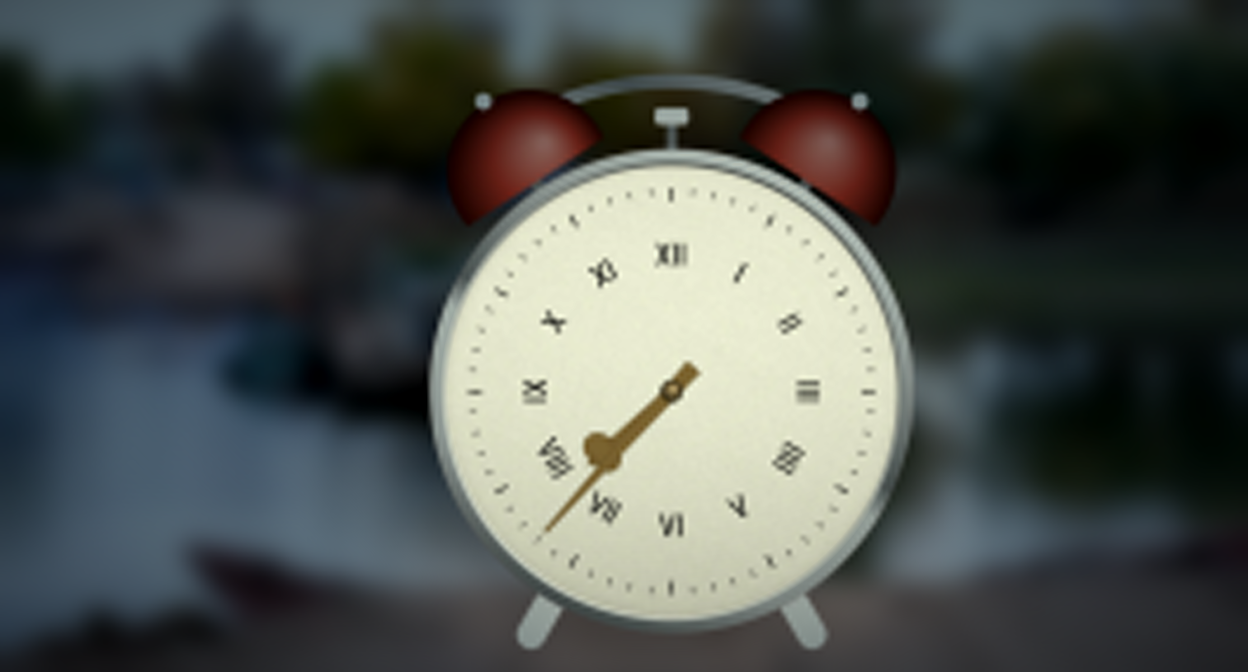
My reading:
7 h 37 min
